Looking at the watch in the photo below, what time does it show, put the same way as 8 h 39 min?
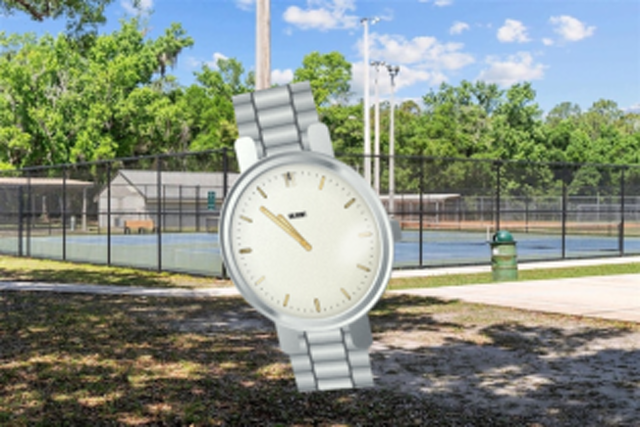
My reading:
10 h 53 min
